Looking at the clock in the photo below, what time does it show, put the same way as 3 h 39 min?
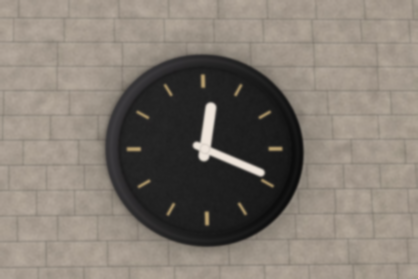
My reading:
12 h 19 min
